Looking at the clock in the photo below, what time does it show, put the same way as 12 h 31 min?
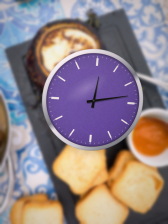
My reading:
12 h 13 min
